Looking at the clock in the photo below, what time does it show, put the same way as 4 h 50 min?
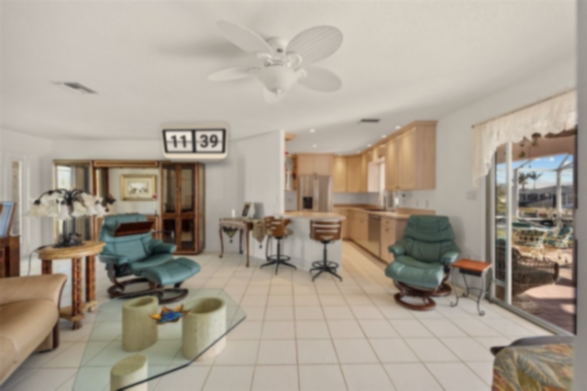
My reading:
11 h 39 min
